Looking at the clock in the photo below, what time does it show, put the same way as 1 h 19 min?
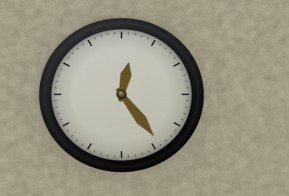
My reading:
12 h 24 min
